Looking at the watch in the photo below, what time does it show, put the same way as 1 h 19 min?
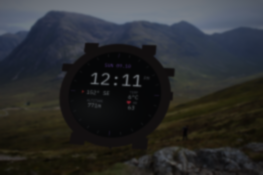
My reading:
12 h 11 min
